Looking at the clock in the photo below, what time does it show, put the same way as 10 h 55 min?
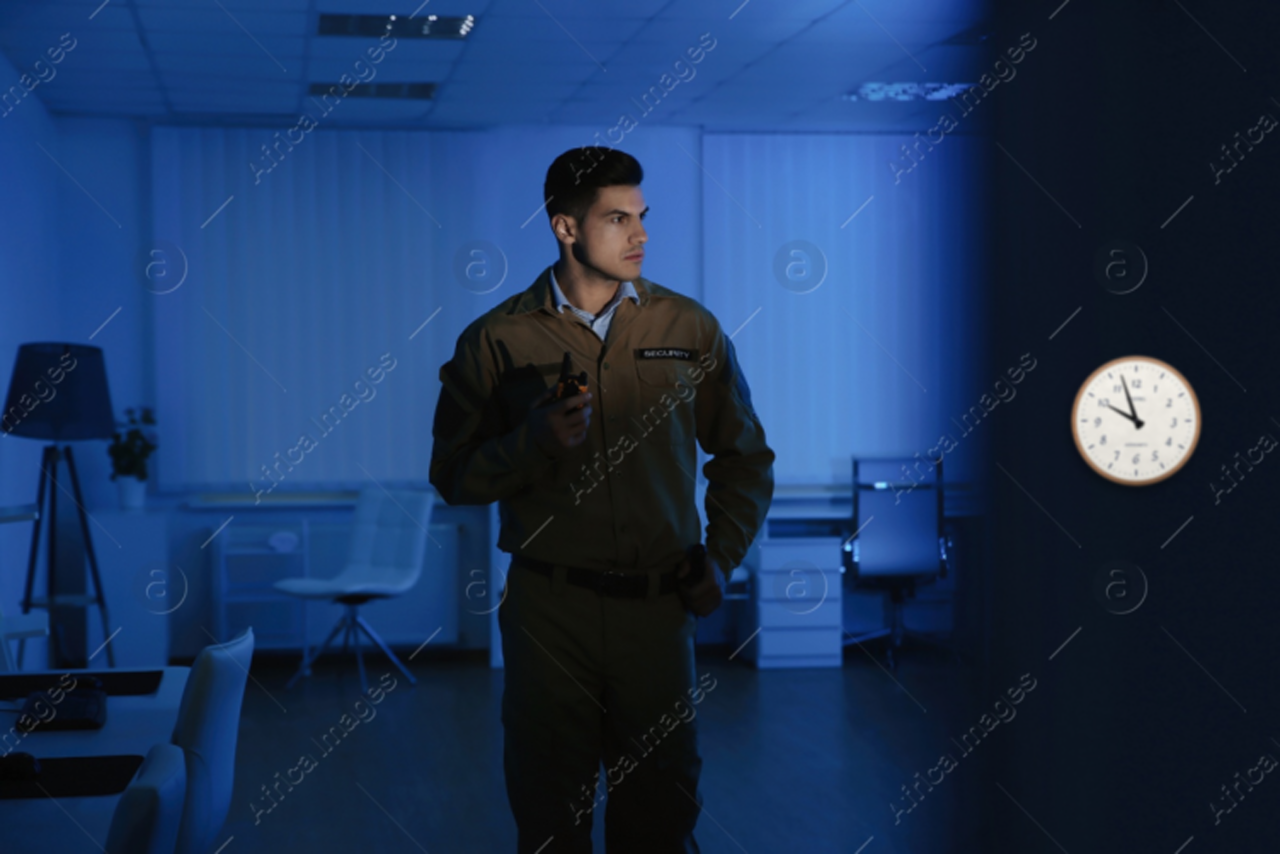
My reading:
9 h 57 min
